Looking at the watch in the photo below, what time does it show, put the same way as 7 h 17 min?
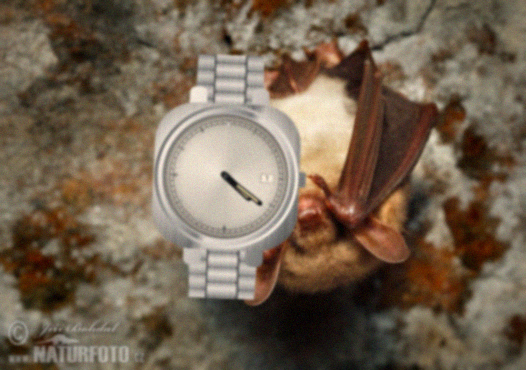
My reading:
4 h 21 min
